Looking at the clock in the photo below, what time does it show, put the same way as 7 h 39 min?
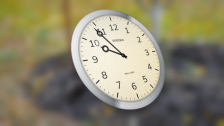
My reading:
9 h 54 min
